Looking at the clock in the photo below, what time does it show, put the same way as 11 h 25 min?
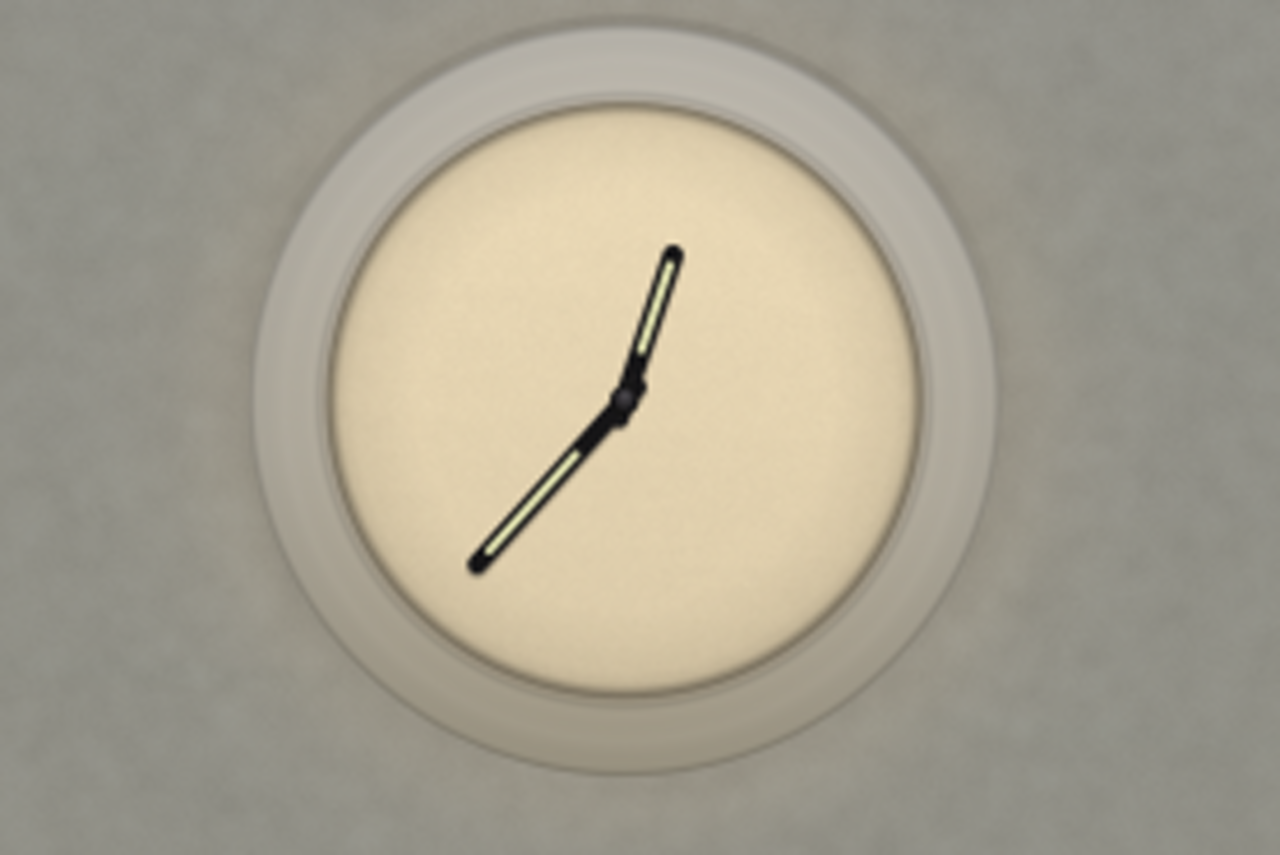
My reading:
12 h 37 min
